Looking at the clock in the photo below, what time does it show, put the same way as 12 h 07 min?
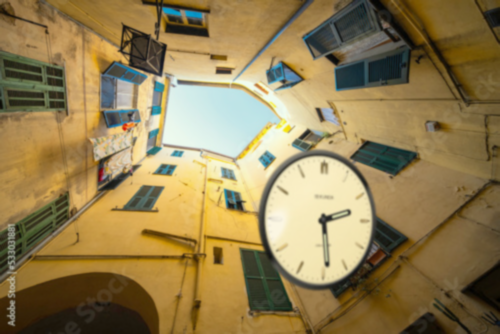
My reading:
2 h 29 min
